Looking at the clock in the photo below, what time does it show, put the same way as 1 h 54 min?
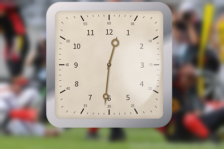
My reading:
12 h 31 min
